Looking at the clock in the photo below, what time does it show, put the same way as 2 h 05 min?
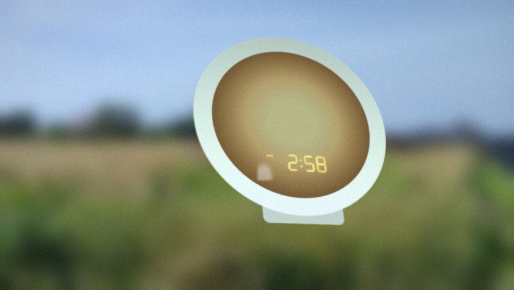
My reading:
2 h 58 min
